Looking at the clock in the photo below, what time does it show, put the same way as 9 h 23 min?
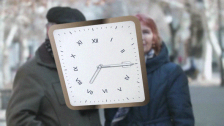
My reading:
7 h 15 min
